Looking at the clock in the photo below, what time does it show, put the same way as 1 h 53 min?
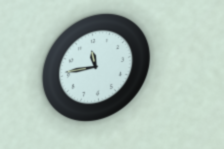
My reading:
11 h 46 min
